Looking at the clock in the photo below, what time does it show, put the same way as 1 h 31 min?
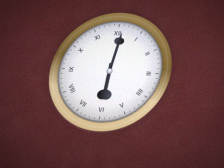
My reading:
6 h 01 min
